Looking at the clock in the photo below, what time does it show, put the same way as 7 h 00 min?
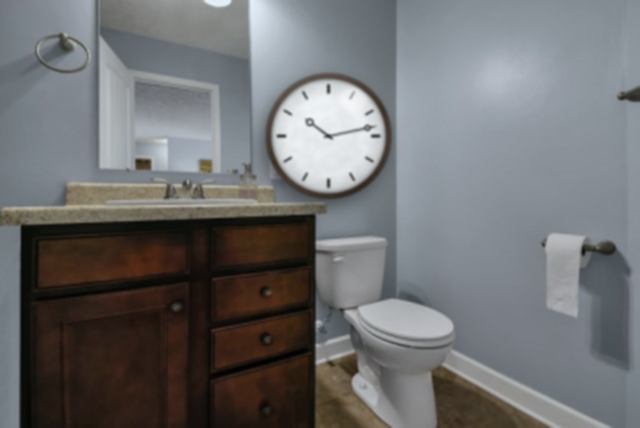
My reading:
10 h 13 min
